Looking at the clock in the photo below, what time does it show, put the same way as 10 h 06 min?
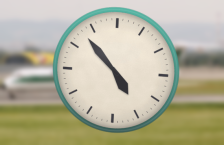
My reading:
4 h 53 min
